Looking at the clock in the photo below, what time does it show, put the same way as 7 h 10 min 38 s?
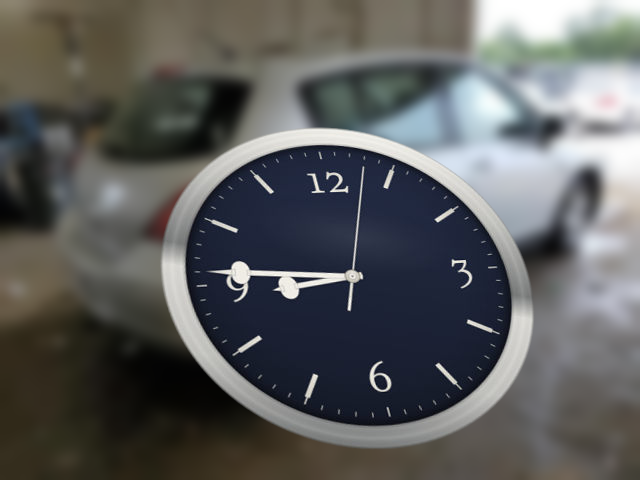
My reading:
8 h 46 min 03 s
